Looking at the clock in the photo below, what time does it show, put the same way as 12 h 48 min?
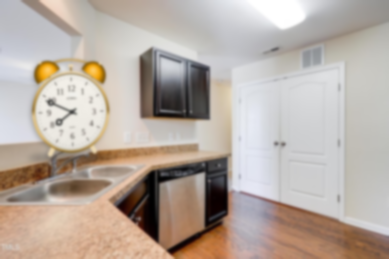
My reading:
7 h 49 min
